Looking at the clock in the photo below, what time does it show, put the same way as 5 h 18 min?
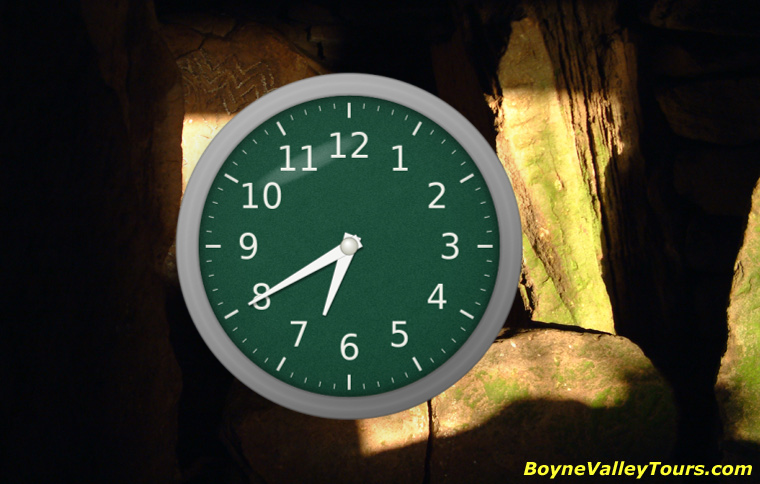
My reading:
6 h 40 min
